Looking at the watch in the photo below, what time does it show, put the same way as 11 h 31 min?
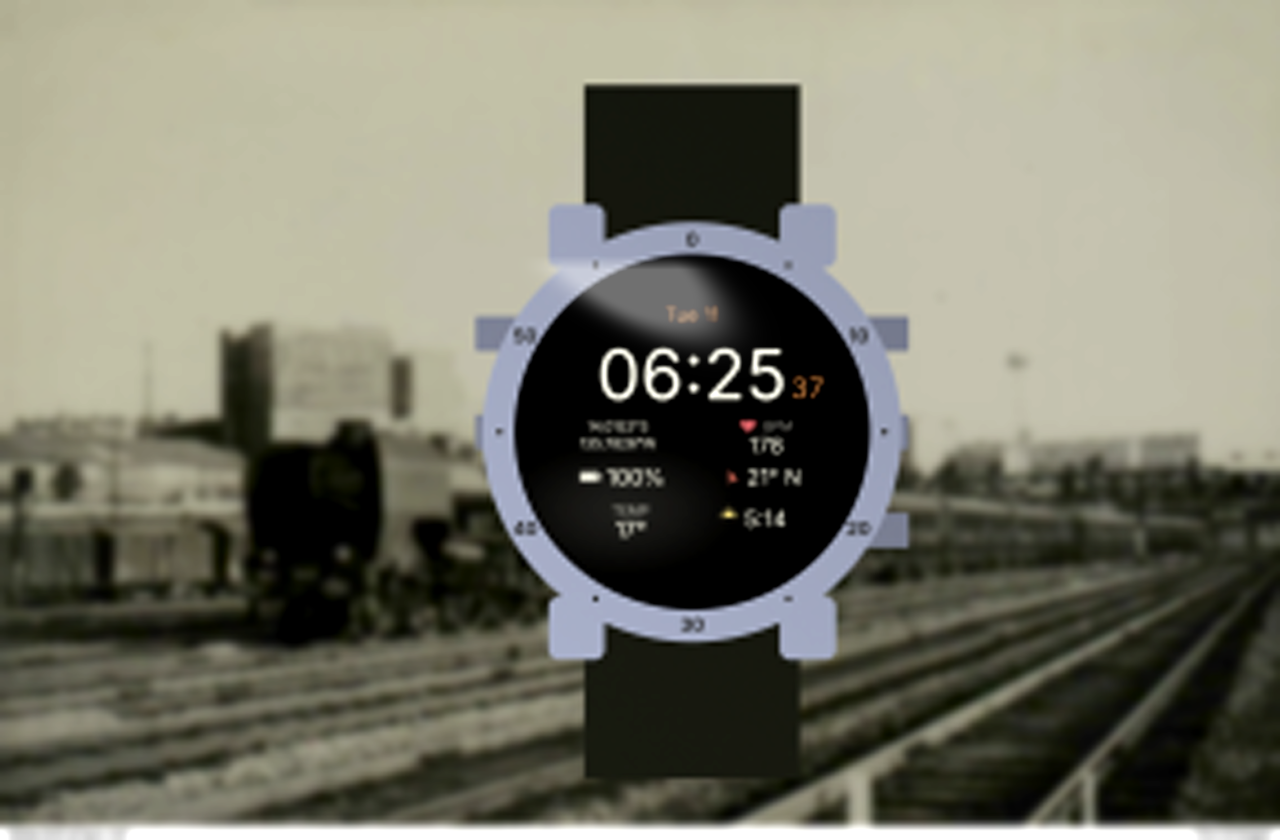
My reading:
6 h 25 min
